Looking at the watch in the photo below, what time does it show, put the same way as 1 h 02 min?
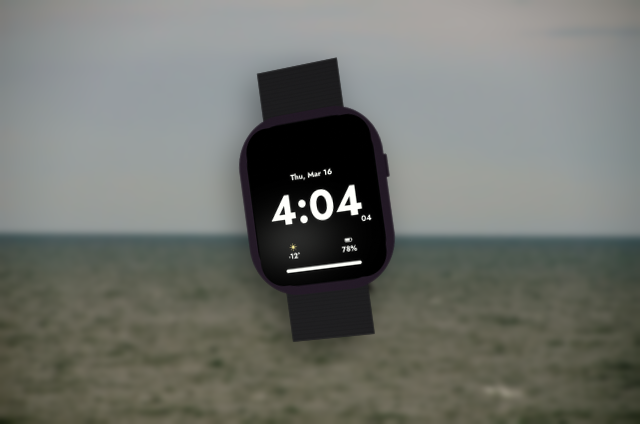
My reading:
4 h 04 min
